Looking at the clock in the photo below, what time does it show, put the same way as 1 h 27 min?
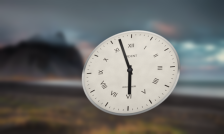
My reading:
5 h 57 min
